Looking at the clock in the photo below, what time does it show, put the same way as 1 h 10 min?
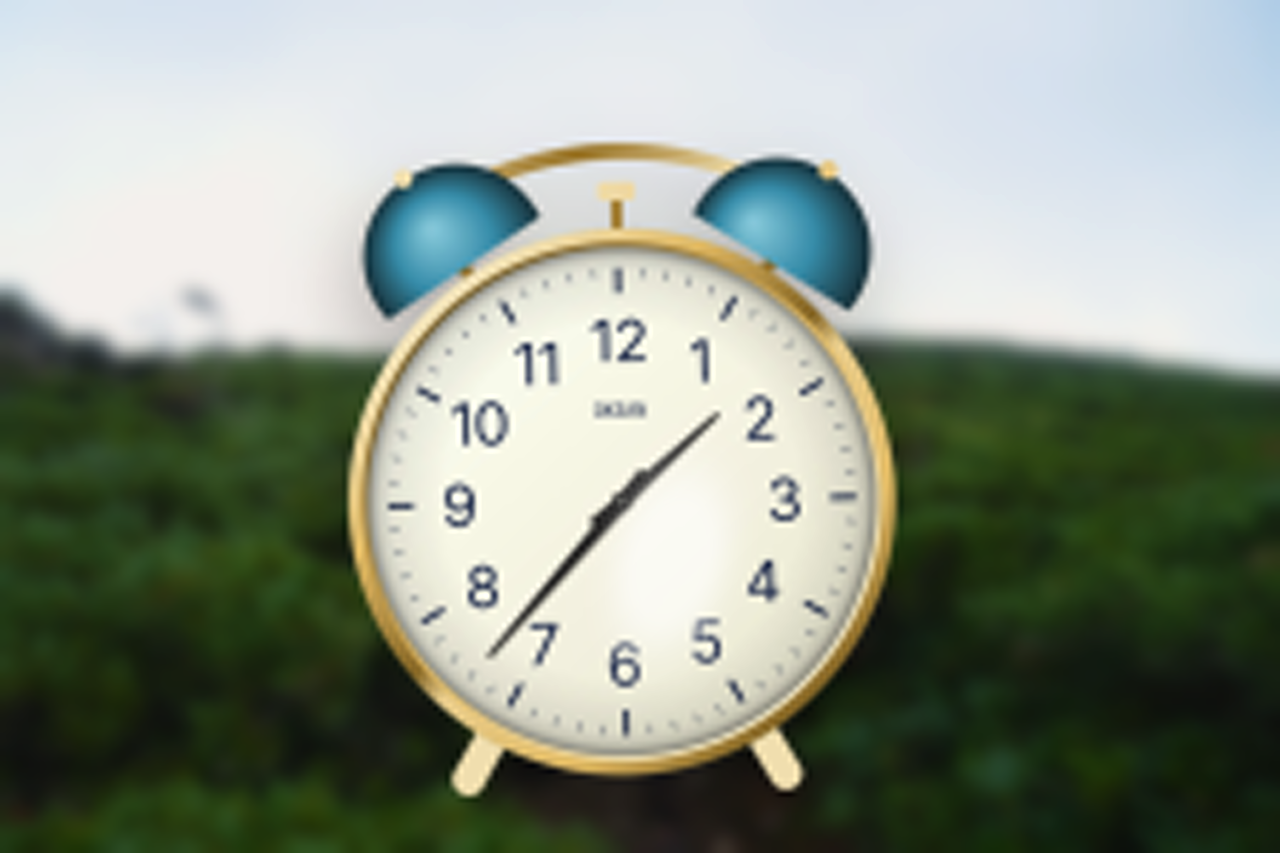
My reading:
1 h 37 min
